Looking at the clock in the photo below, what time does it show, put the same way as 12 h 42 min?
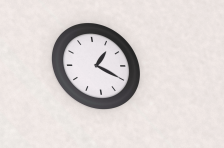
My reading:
1 h 20 min
